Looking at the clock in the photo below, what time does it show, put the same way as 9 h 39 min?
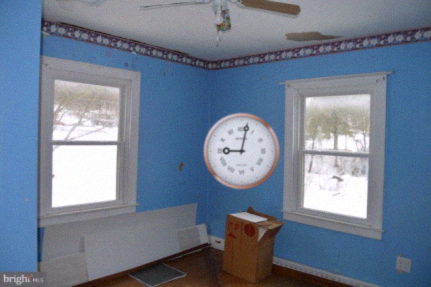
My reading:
9 h 02 min
